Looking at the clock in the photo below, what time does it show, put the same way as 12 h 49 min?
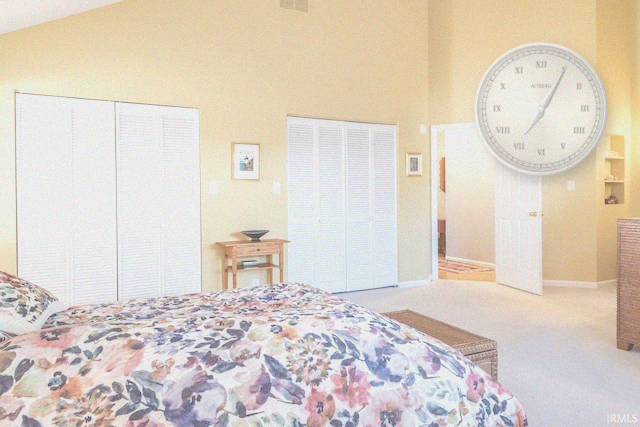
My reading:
7 h 05 min
